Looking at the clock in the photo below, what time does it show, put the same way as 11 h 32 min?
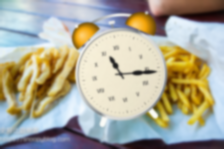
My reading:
11 h 16 min
